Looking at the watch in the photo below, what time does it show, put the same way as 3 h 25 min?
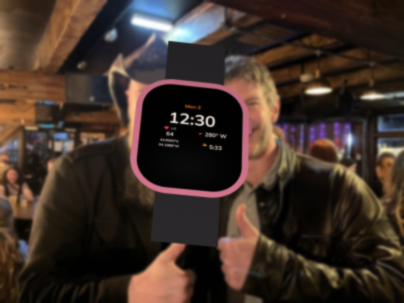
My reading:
12 h 30 min
